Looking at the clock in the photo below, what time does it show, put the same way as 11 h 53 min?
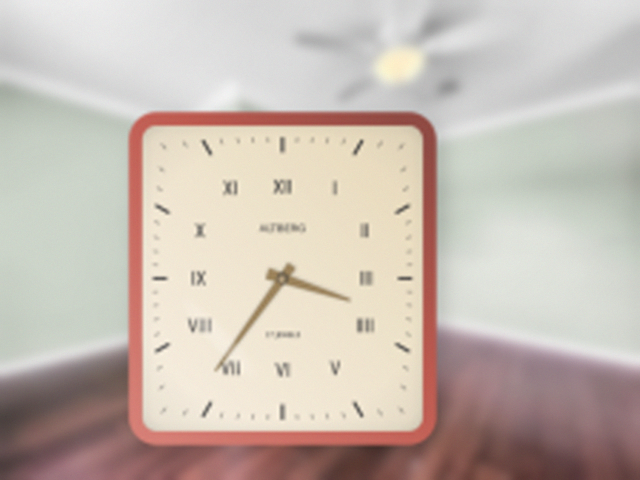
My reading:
3 h 36 min
